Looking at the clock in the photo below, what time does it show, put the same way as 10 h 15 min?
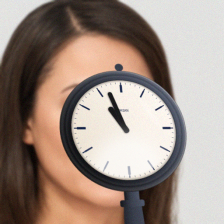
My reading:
10 h 57 min
